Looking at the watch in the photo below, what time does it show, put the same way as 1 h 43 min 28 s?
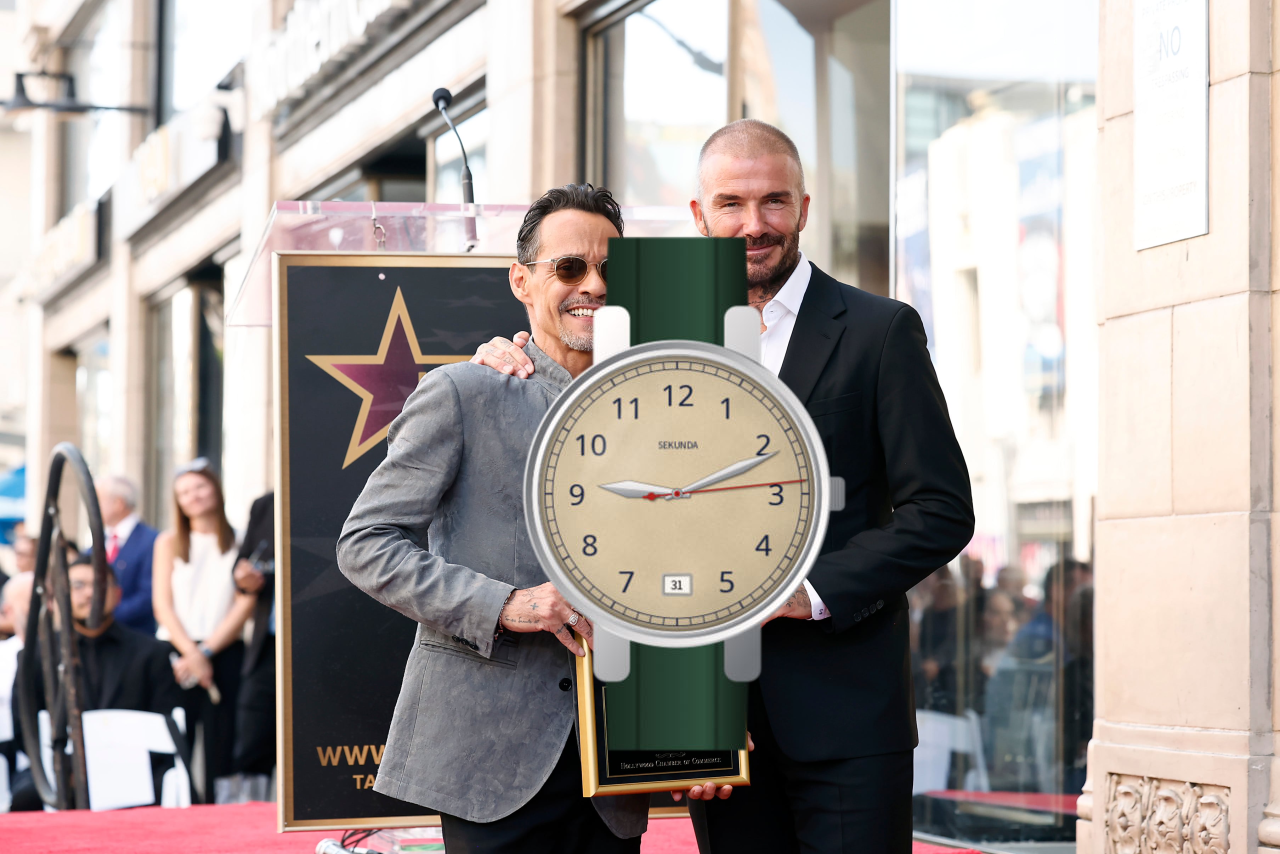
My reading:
9 h 11 min 14 s
